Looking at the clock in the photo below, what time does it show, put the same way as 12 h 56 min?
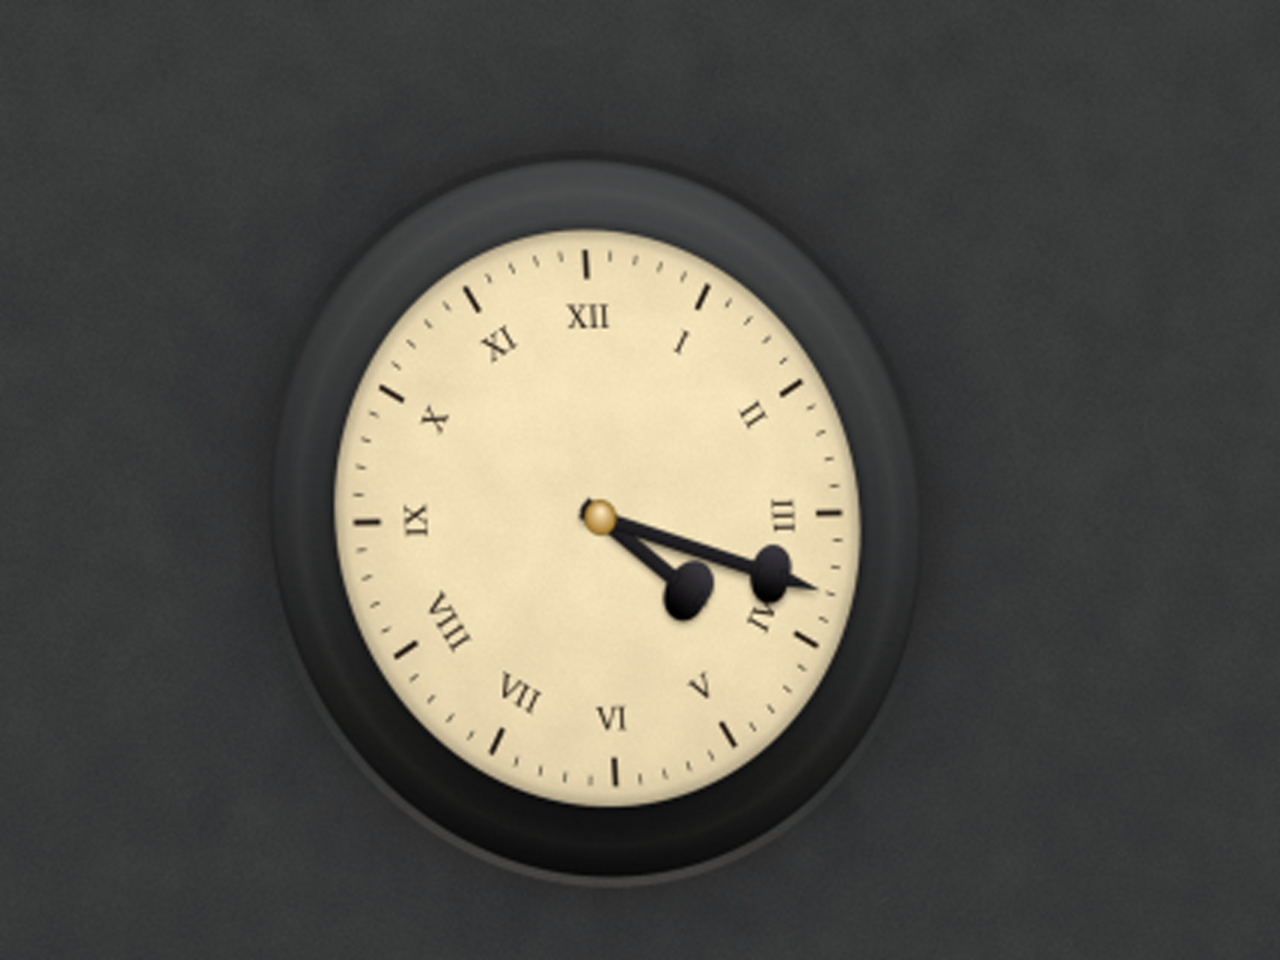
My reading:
4 h 18 min
